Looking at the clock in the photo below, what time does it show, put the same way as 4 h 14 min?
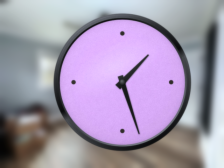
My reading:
1 h 27 min
